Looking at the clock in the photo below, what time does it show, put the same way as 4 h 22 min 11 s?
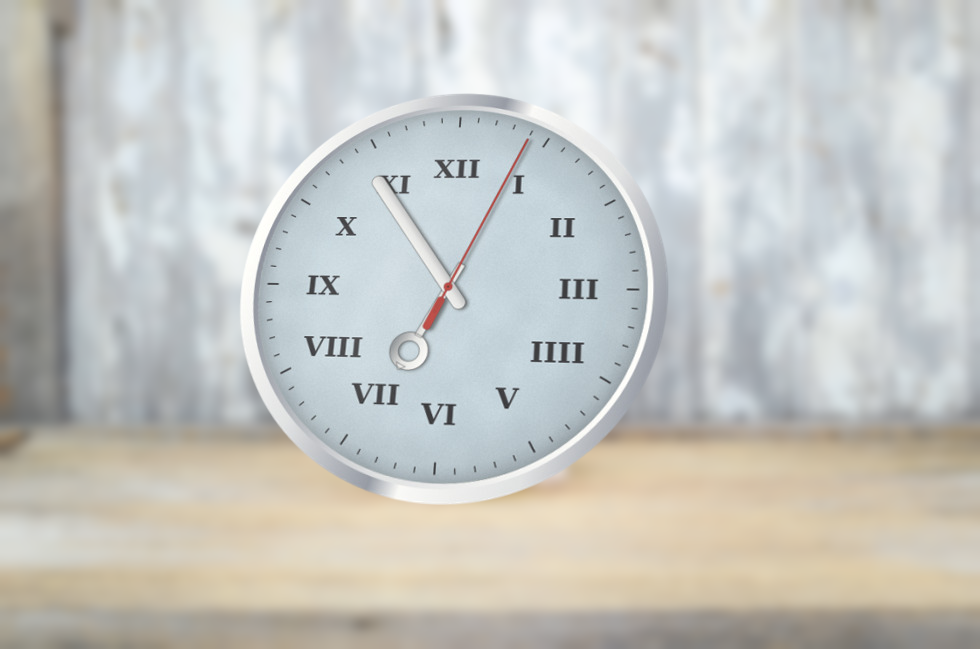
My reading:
6 h 54 min 04 s
